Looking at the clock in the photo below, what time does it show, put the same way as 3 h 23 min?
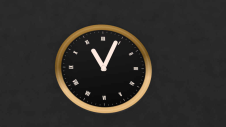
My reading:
11 h 04 min
